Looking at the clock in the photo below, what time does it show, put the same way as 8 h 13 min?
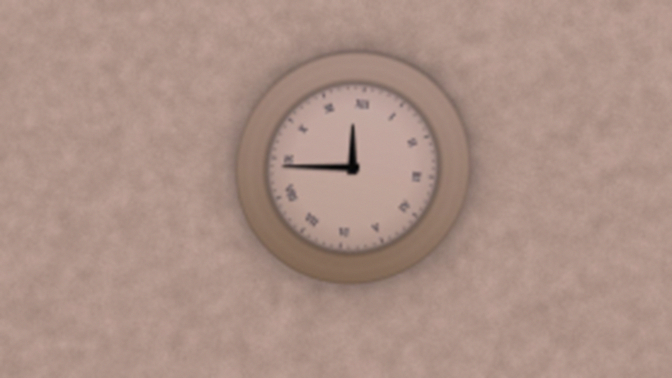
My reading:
11 h 44 min
